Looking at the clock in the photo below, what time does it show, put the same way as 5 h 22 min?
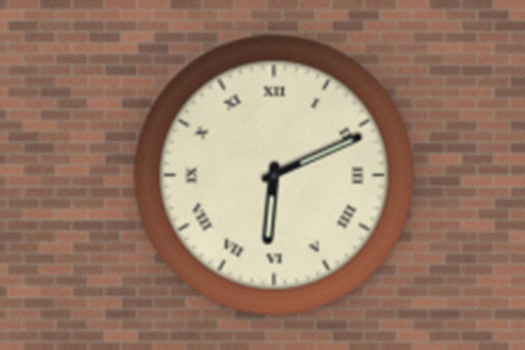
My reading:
6 h 11 min
